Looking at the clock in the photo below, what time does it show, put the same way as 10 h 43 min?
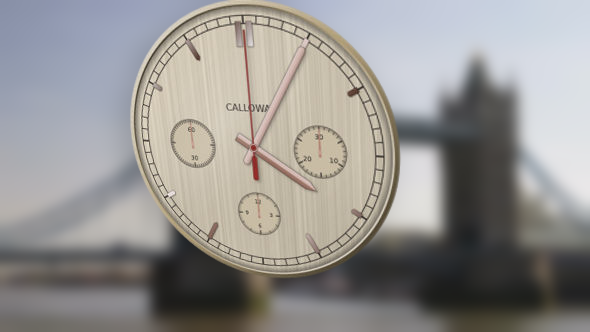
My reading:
4 h 05 min
